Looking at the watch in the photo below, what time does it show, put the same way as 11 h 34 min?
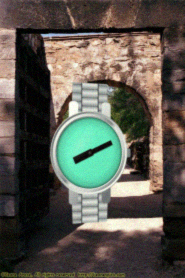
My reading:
8 h 11 min
